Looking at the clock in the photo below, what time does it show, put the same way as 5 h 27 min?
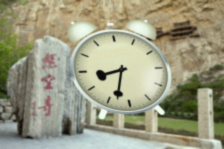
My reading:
8 h 33 min
